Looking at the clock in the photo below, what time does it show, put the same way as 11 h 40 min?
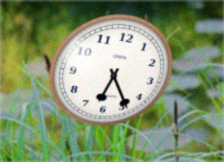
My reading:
6 h 24 min
